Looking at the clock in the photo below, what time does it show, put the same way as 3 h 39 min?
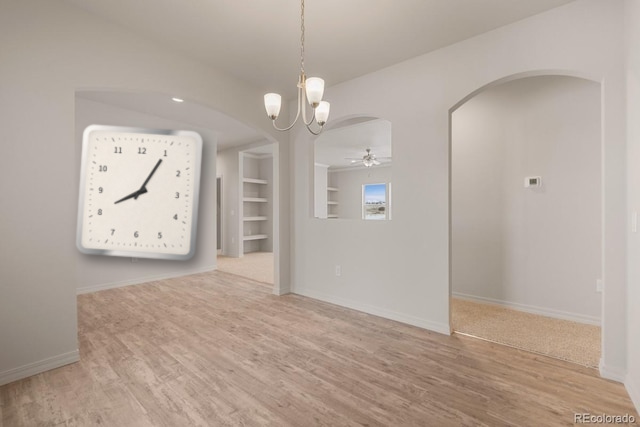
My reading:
8 h 05 min
